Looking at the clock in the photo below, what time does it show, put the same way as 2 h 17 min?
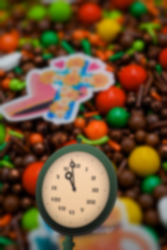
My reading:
10 h 58 min
